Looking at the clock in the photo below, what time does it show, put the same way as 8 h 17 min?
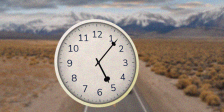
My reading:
5 h 07 min
